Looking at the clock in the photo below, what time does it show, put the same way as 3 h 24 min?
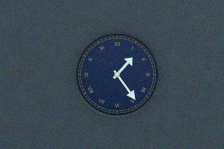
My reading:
1 h 24 min
